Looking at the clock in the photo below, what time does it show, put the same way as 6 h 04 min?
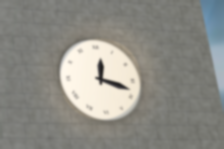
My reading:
12 h 18 min
